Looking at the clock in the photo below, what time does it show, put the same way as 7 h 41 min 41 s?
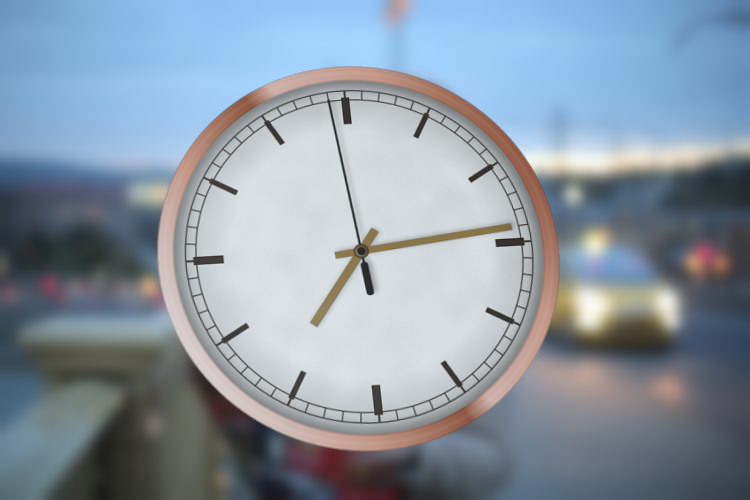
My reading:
7 h 13 min 59 s
